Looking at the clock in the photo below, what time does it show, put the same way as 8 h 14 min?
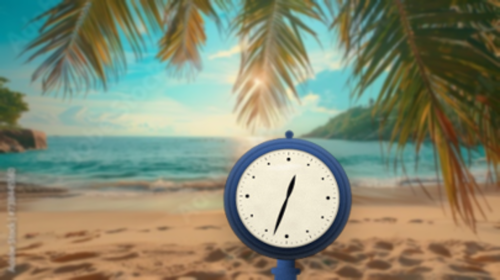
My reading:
12 h 33 min
